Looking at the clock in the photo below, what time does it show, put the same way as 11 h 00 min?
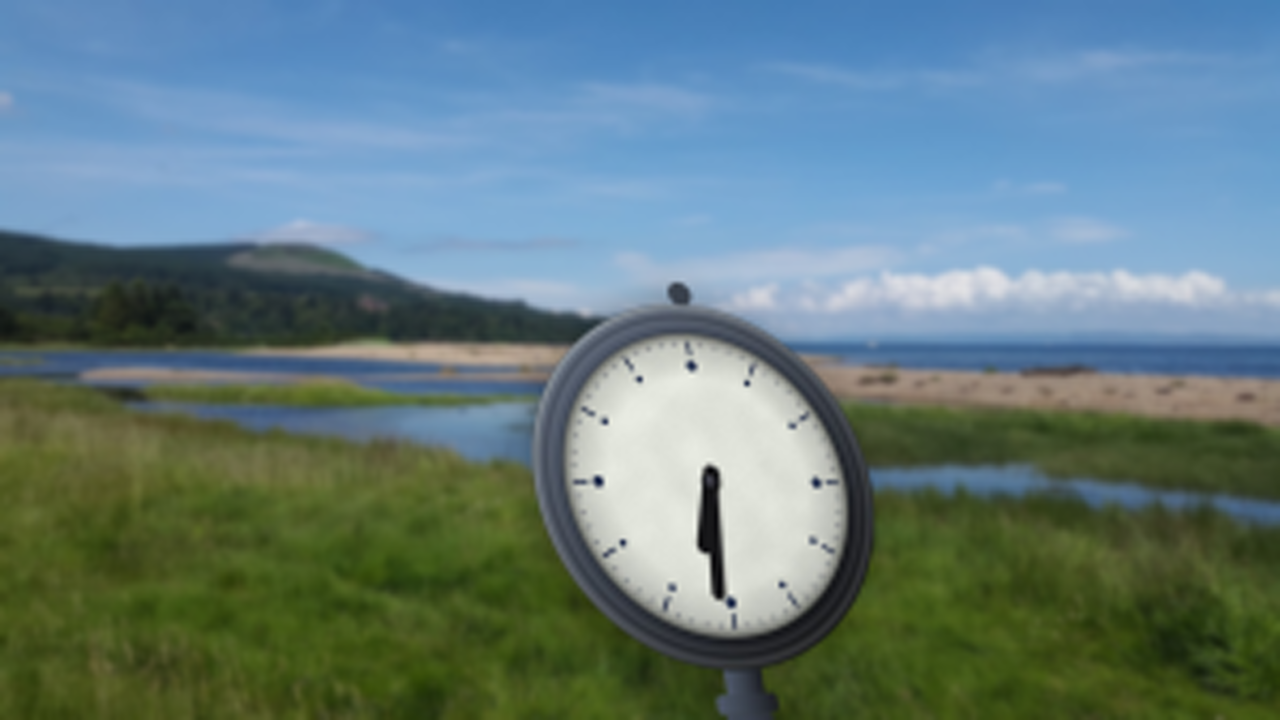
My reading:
6 h 31 min
